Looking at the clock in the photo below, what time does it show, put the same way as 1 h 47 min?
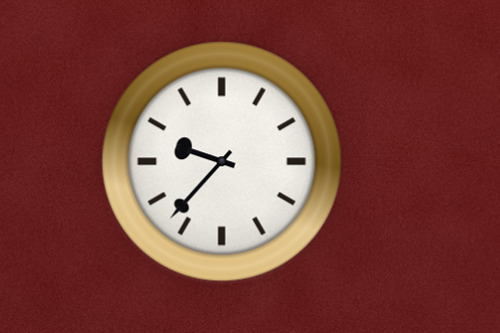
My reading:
9 h 37 min
